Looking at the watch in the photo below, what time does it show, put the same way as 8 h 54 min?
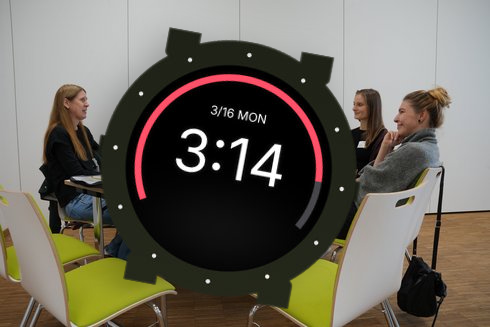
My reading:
3 h 14 min
